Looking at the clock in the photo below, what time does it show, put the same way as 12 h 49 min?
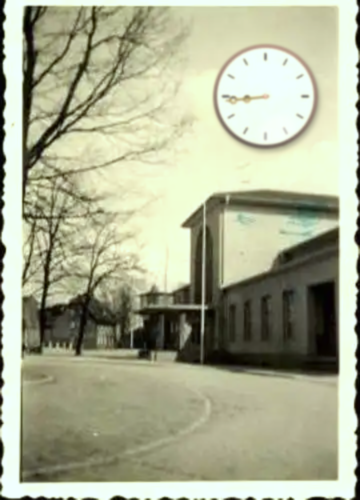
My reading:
8 h 44 min
